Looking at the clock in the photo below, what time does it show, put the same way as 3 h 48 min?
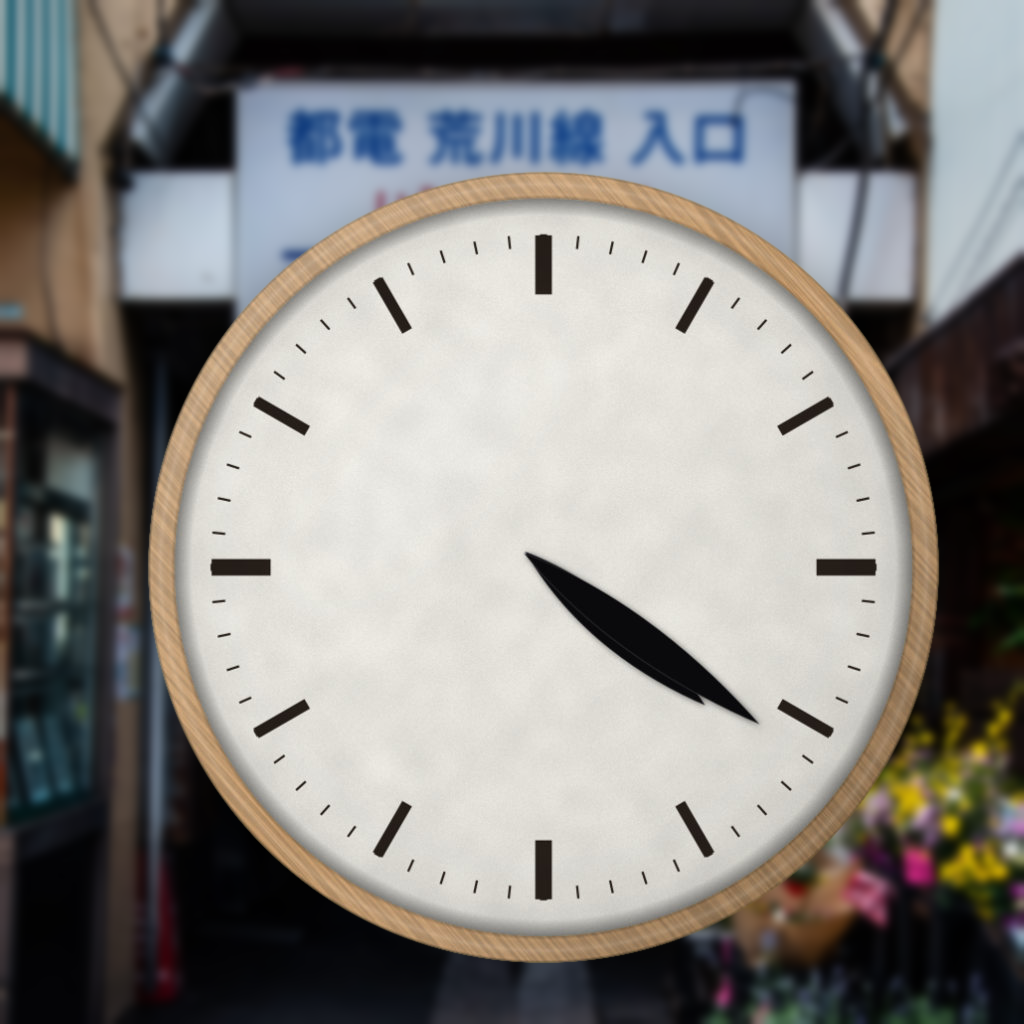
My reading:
4 h 21 min
